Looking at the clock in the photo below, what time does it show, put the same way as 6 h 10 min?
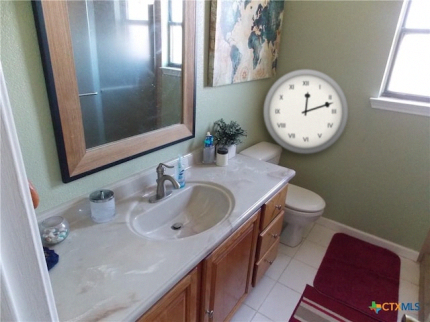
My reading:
12 h 12 min
